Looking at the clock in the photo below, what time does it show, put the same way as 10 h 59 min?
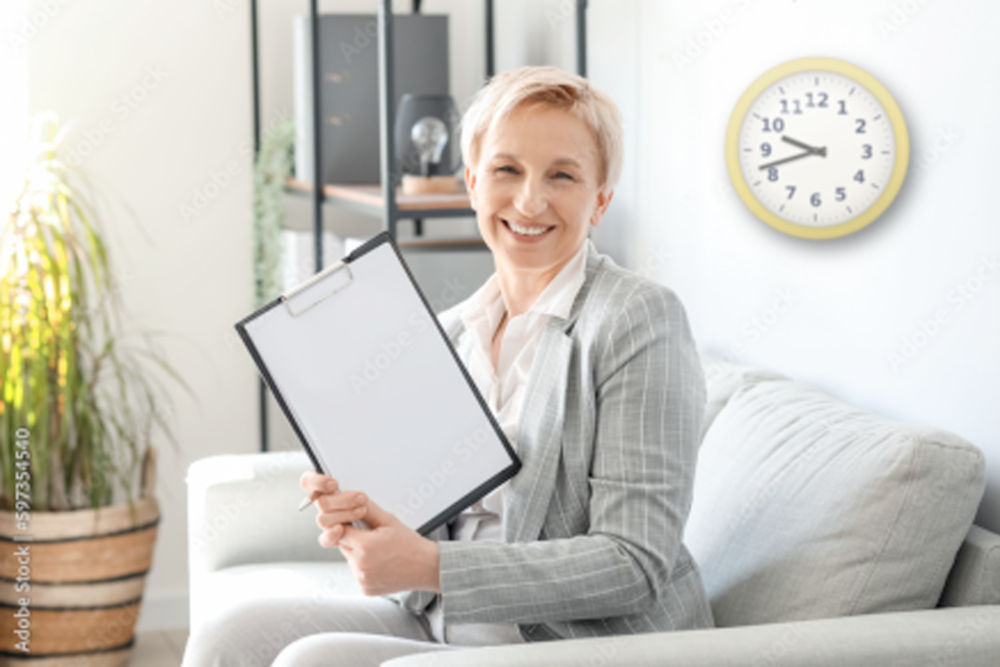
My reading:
9 h 42 min
